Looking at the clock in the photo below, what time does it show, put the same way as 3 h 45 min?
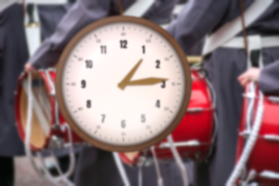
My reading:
1 h 14 min
